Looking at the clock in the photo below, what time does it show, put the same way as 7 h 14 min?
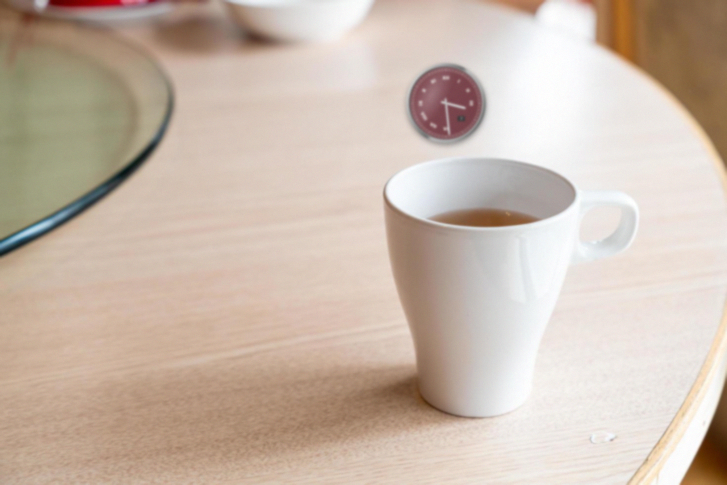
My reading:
3 h 29 min
